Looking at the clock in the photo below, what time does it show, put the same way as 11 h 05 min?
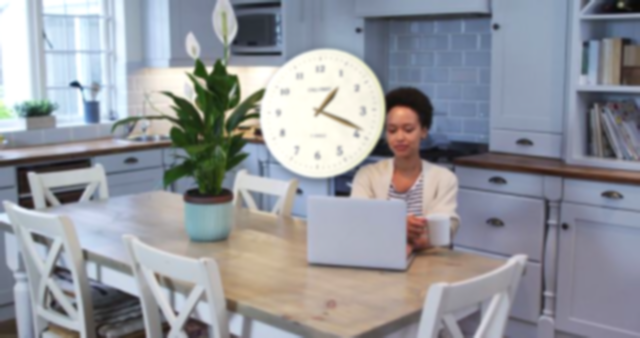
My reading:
1 h 19 min
